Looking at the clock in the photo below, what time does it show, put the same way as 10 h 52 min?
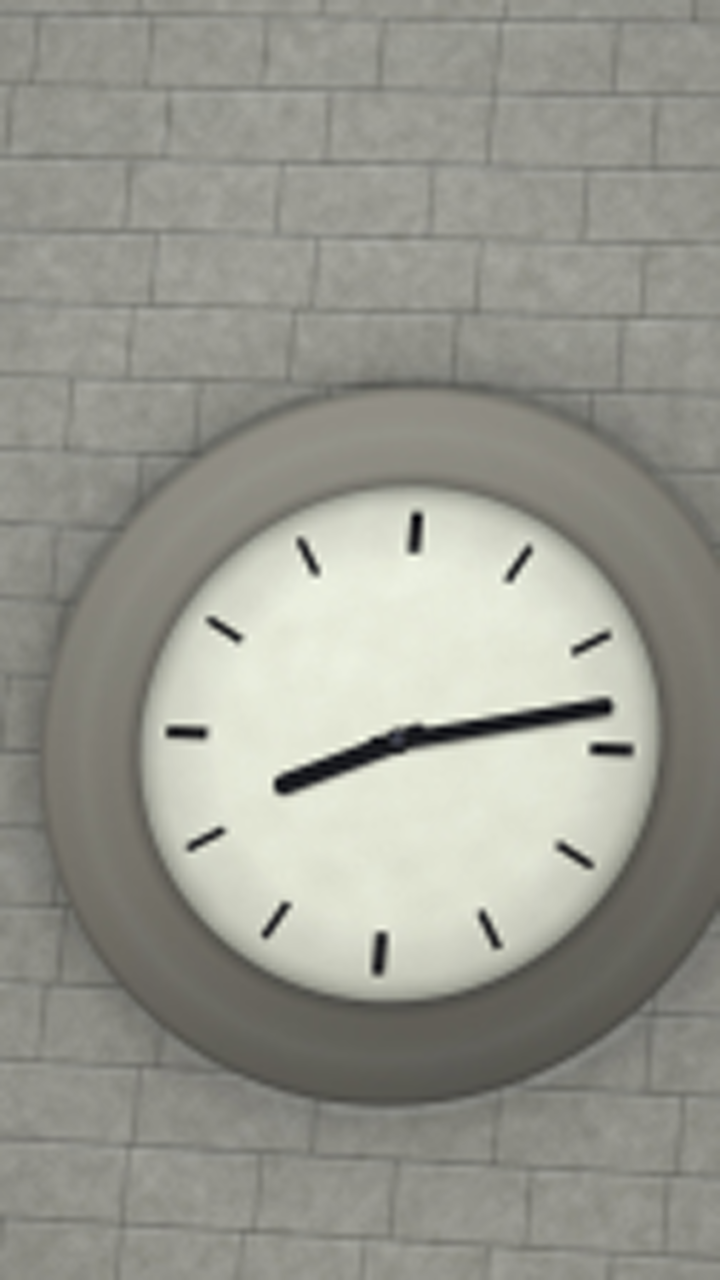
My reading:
8 h 13 min
